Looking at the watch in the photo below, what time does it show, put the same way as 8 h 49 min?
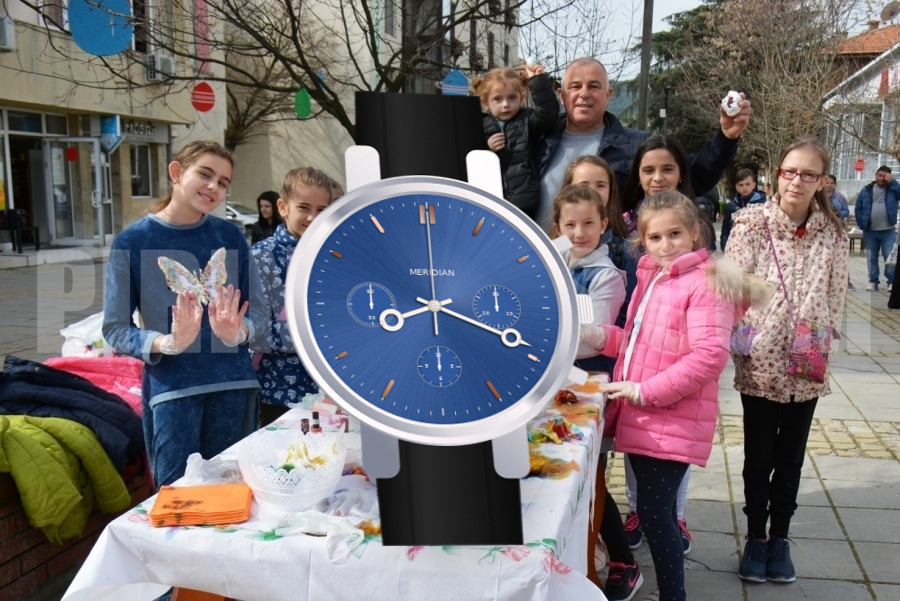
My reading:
8 h 19 min
